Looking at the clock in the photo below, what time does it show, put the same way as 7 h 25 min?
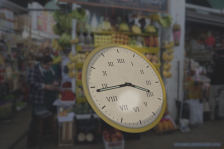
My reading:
3 h 44 min
